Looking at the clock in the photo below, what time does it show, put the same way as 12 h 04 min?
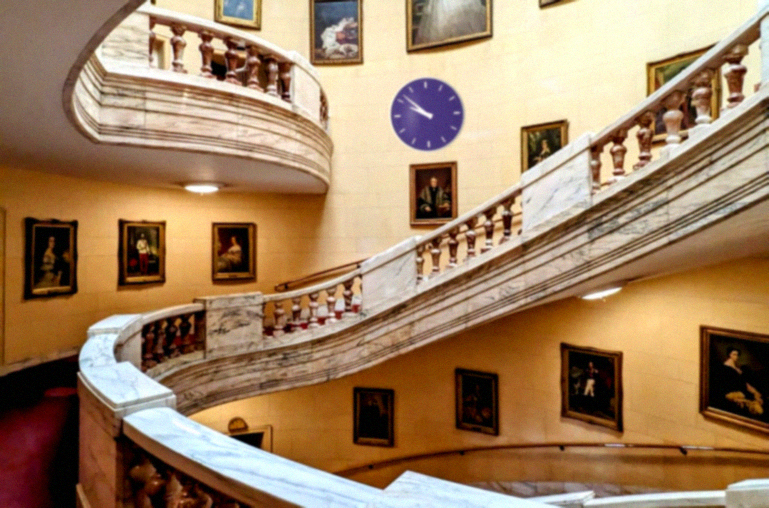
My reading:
9 h 52 min
